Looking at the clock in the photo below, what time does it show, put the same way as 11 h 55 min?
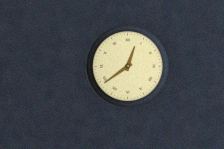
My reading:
12 h 39 min
